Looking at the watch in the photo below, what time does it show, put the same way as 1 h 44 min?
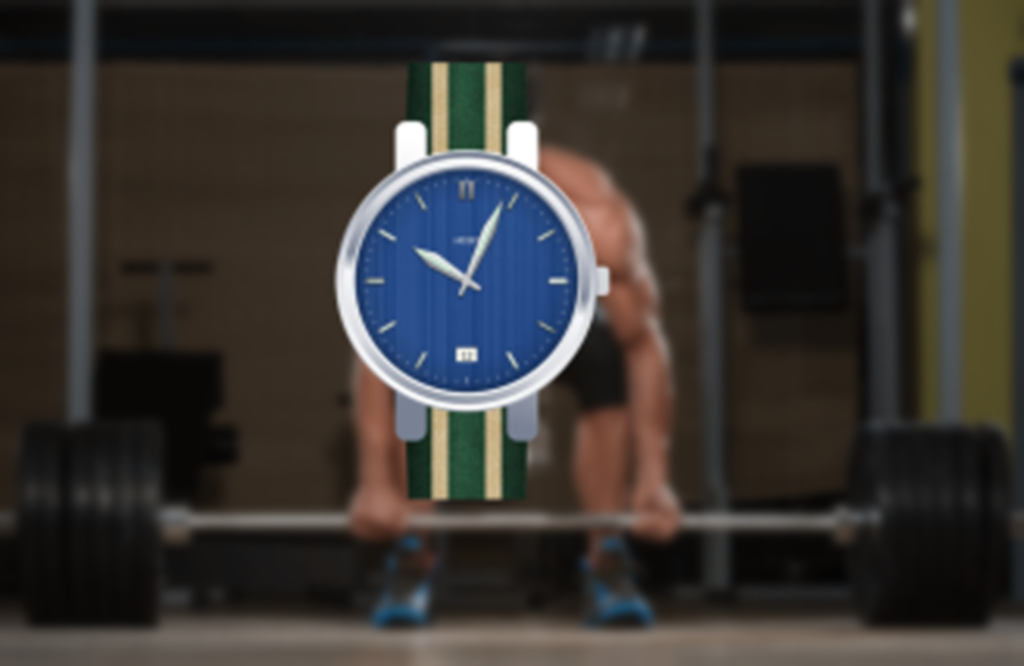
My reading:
10 h 04 min
